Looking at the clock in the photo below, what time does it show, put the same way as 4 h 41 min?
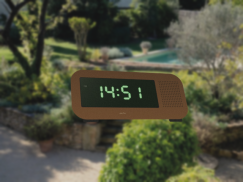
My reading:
14 h 51 min
